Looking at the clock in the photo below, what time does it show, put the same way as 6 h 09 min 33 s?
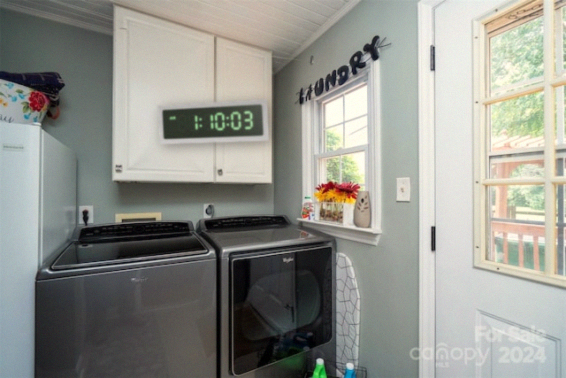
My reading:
1 h 10 min 03 s
